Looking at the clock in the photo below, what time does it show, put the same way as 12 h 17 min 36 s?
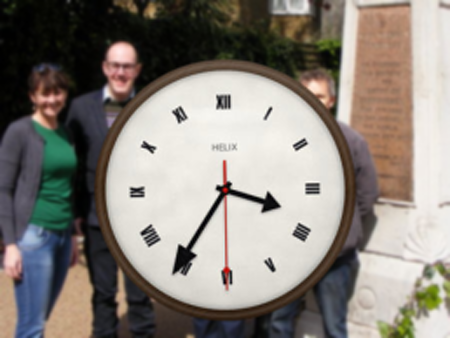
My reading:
3 h 35 min 30 s
